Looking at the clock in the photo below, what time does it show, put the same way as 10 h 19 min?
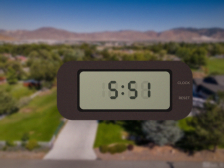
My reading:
5 h 51 min
